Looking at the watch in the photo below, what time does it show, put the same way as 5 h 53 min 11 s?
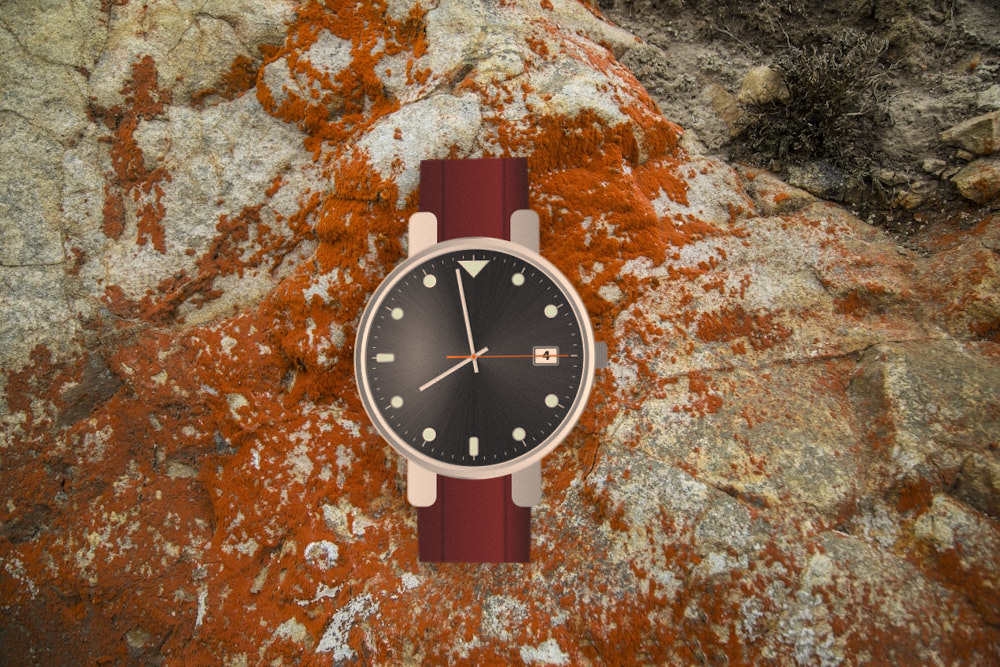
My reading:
7 h 58 min 15 s
